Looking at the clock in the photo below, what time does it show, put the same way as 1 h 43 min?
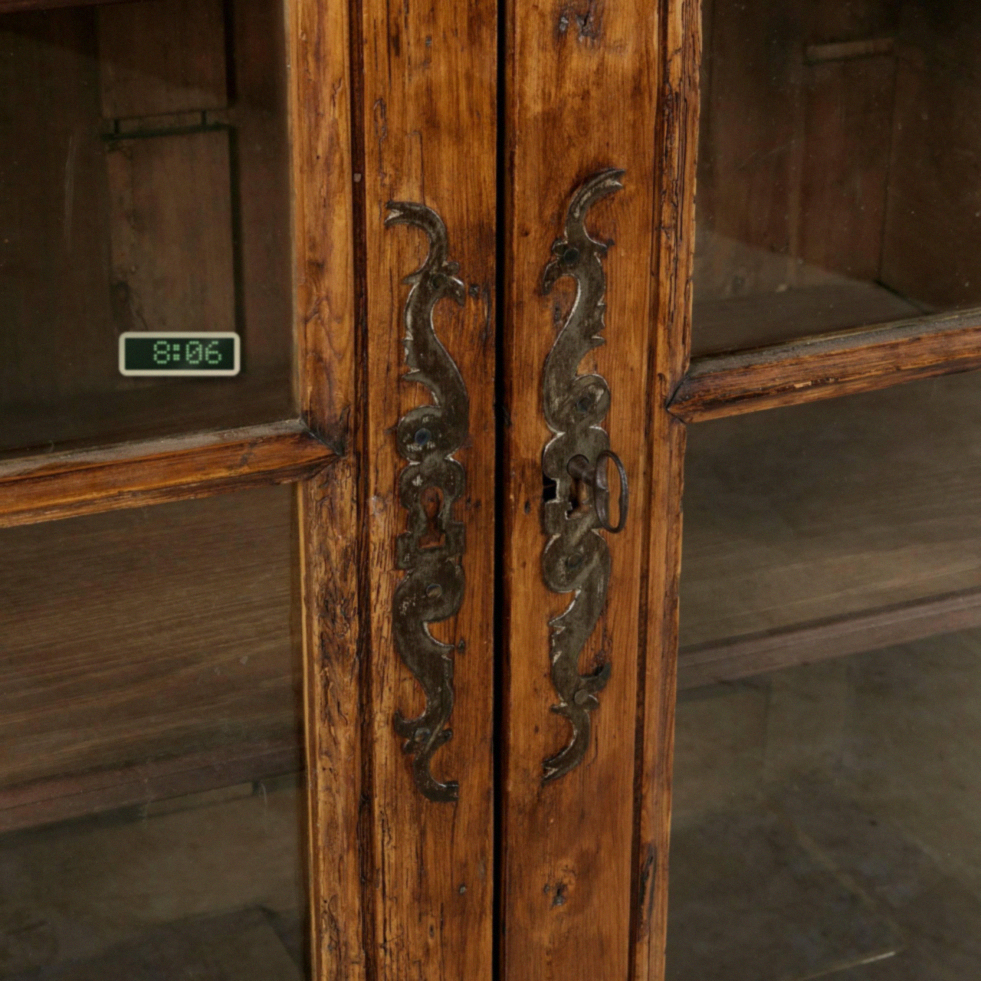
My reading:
8 h 06 min
